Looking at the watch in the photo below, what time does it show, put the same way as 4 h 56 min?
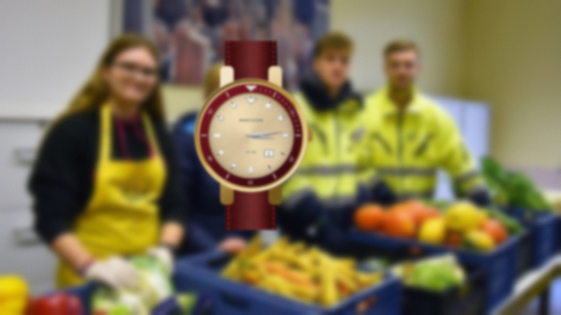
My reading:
3 h 14 min
